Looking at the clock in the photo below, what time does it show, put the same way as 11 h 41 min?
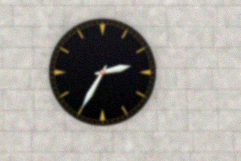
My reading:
2 h 35 min
